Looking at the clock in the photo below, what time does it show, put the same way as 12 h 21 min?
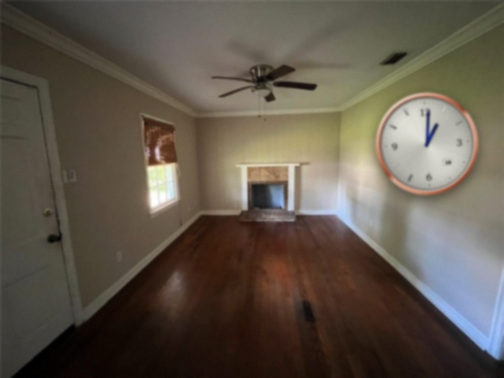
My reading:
1 h 01 min
